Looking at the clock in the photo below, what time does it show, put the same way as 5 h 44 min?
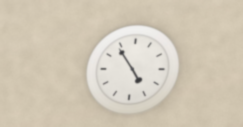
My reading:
4 h 54 min
